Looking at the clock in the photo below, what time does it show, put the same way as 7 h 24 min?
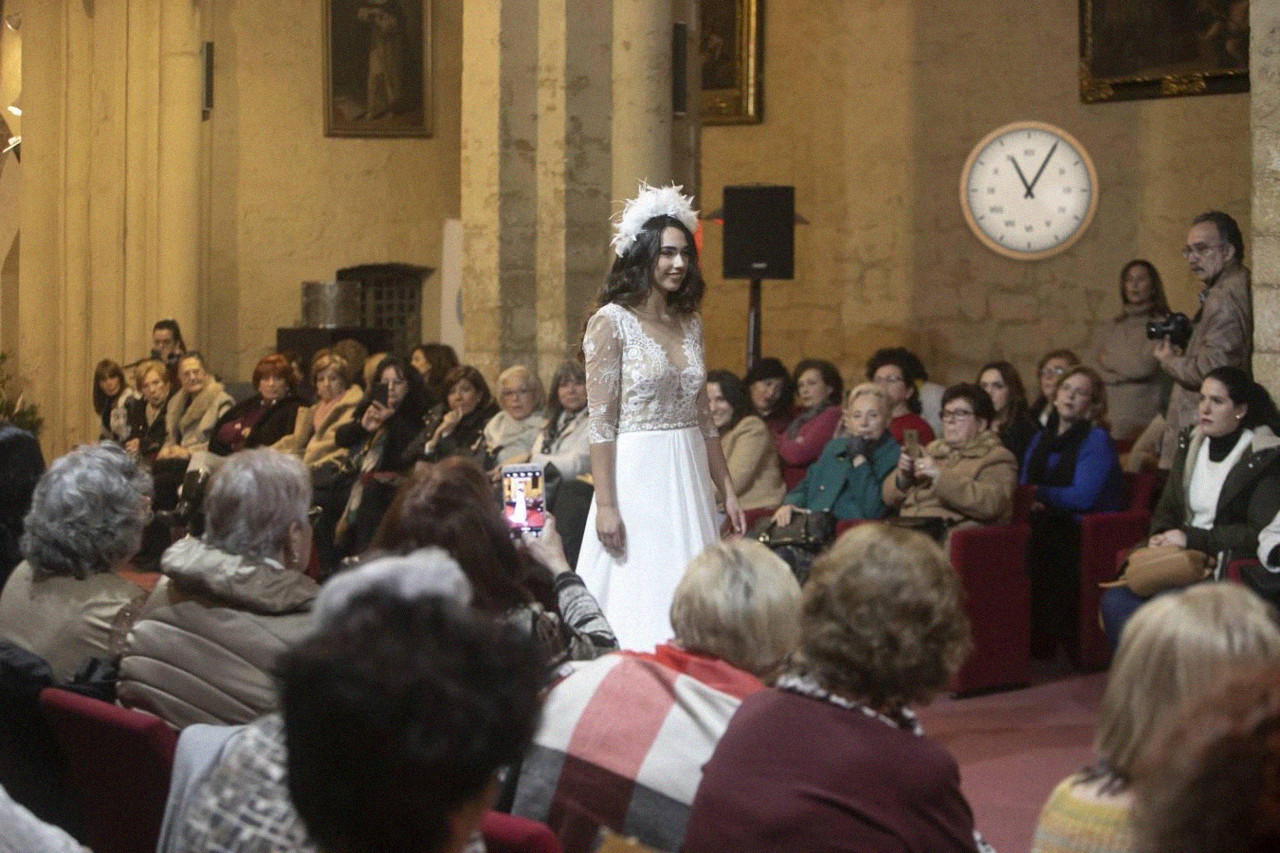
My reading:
11 h 05 min
